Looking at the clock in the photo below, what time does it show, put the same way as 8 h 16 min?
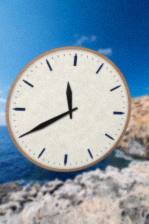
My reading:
11 h 40 min
